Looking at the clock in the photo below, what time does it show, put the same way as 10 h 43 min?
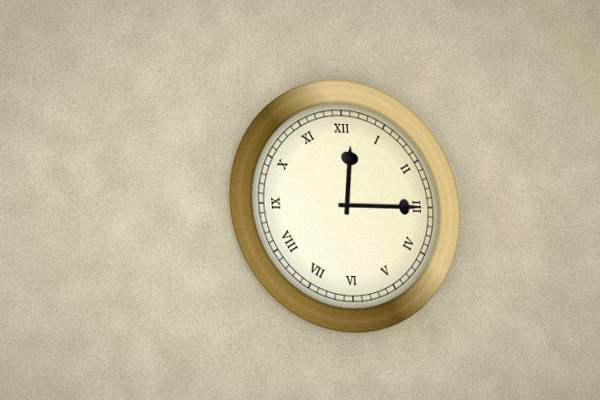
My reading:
12 h 15 min
